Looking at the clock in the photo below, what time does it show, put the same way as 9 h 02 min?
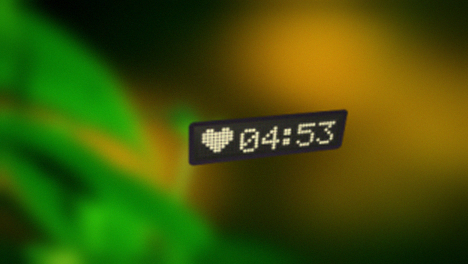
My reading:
4 h 53 min
